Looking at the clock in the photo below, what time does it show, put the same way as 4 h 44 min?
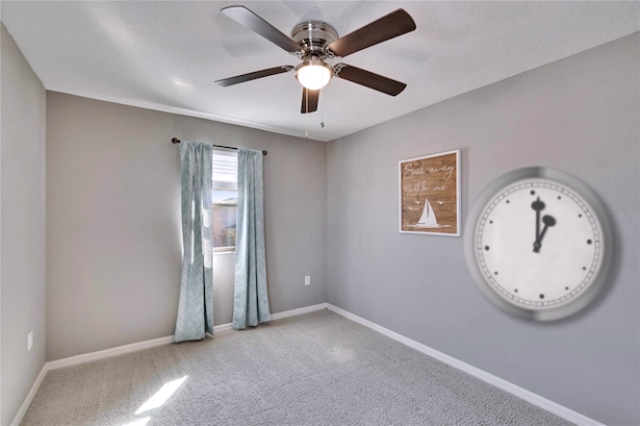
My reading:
1 h 01 min
